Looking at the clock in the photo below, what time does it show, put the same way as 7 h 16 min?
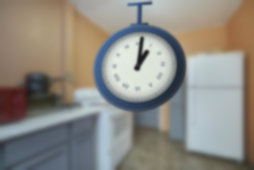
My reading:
1 h 01 min
